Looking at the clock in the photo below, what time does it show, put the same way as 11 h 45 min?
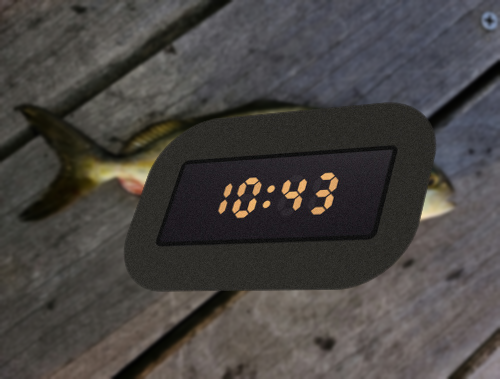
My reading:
10 h 43 min
